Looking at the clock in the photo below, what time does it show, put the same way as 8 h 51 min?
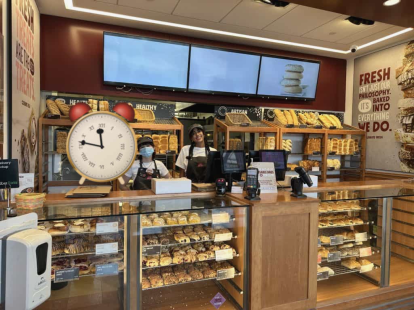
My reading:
11 h 47 min
